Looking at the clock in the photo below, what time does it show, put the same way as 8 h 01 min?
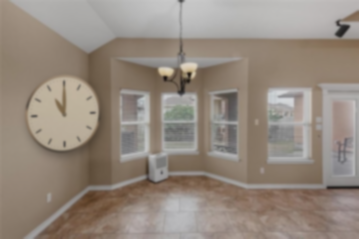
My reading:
11 h 00 min
